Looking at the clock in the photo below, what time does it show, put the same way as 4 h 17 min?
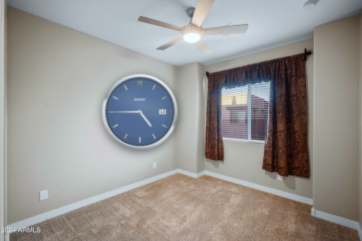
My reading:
4 h 45 min
